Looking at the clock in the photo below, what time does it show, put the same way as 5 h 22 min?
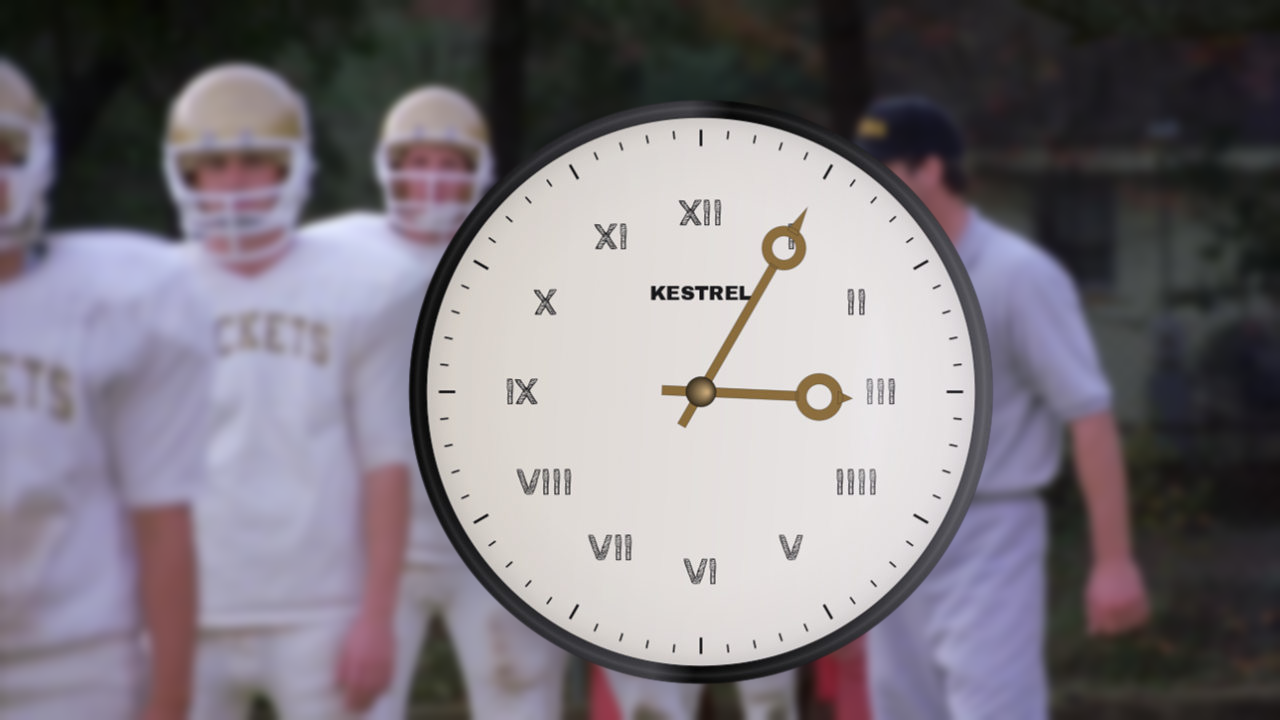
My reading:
3 h 05 min
